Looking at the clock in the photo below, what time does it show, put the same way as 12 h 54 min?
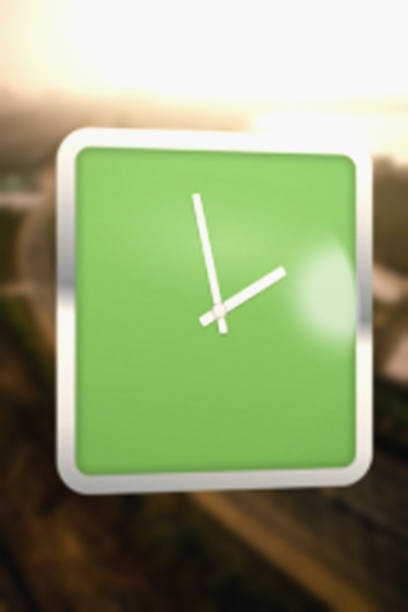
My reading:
1 h 58 min
